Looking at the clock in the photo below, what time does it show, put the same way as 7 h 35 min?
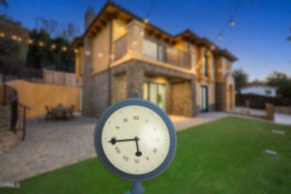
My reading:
5 h 44 min
